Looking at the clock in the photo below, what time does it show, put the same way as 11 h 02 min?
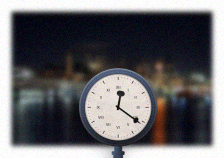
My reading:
12 h 21 min
